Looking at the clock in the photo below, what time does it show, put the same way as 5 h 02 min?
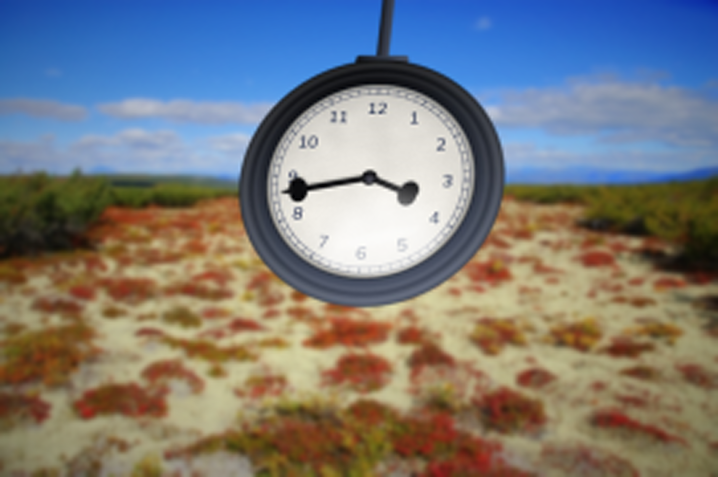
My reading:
3 h 43 min
